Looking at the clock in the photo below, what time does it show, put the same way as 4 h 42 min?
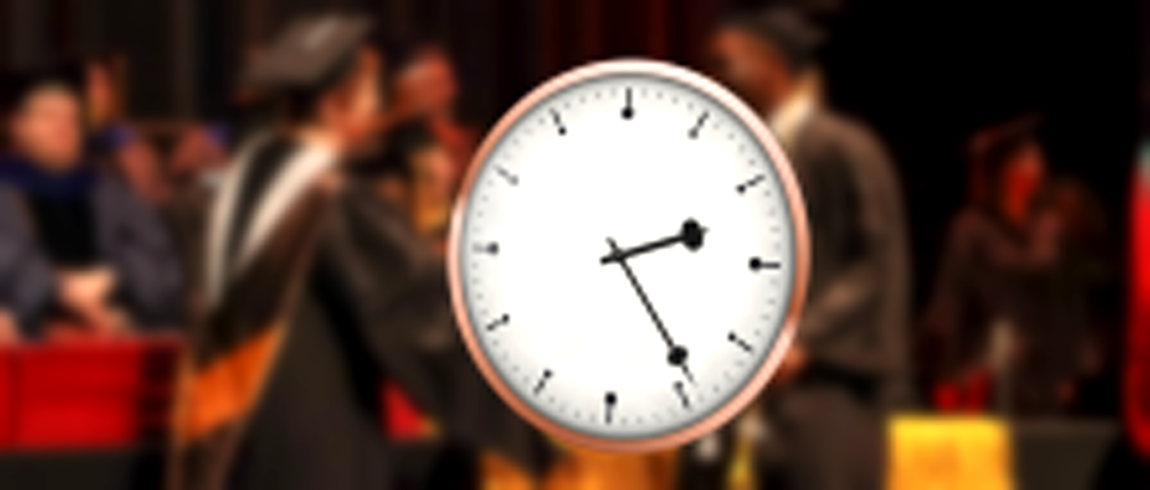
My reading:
2 h 24 min
